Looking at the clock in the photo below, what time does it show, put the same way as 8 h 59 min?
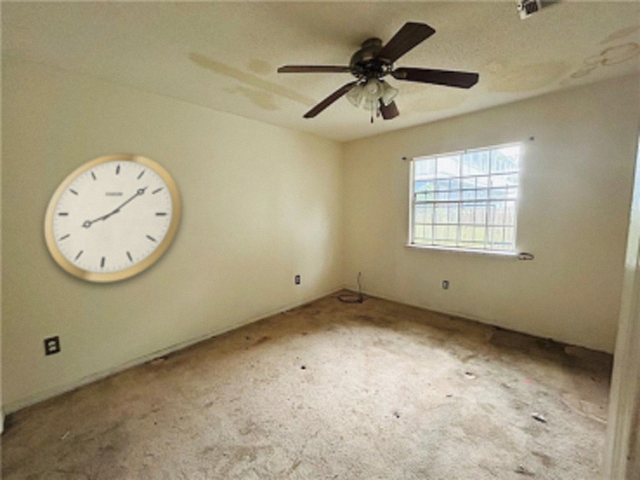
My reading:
8 h 08 min
